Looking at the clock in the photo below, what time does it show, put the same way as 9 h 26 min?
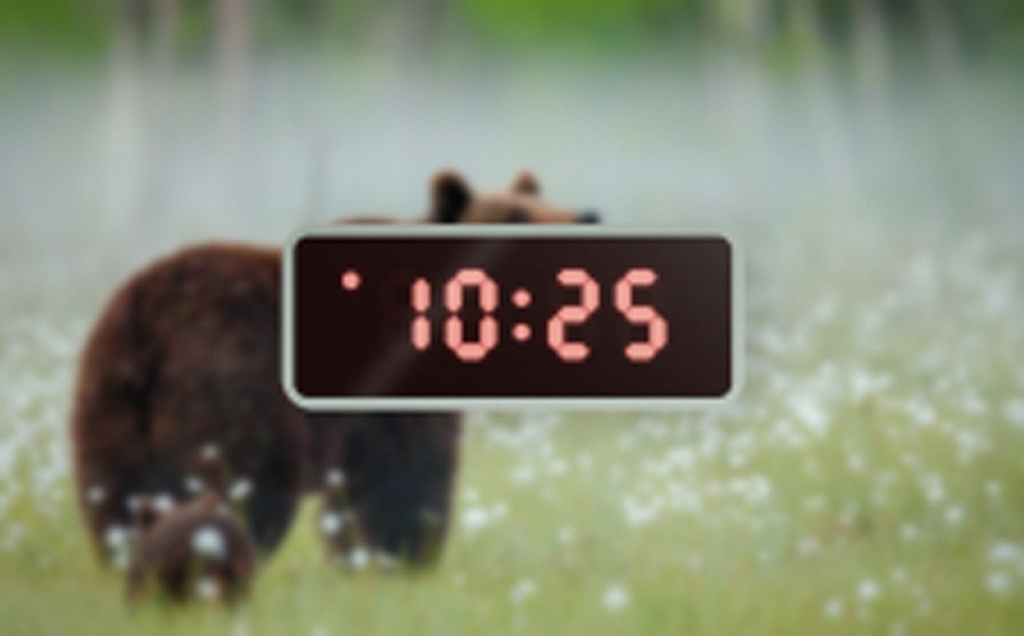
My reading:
10 h 25 min
